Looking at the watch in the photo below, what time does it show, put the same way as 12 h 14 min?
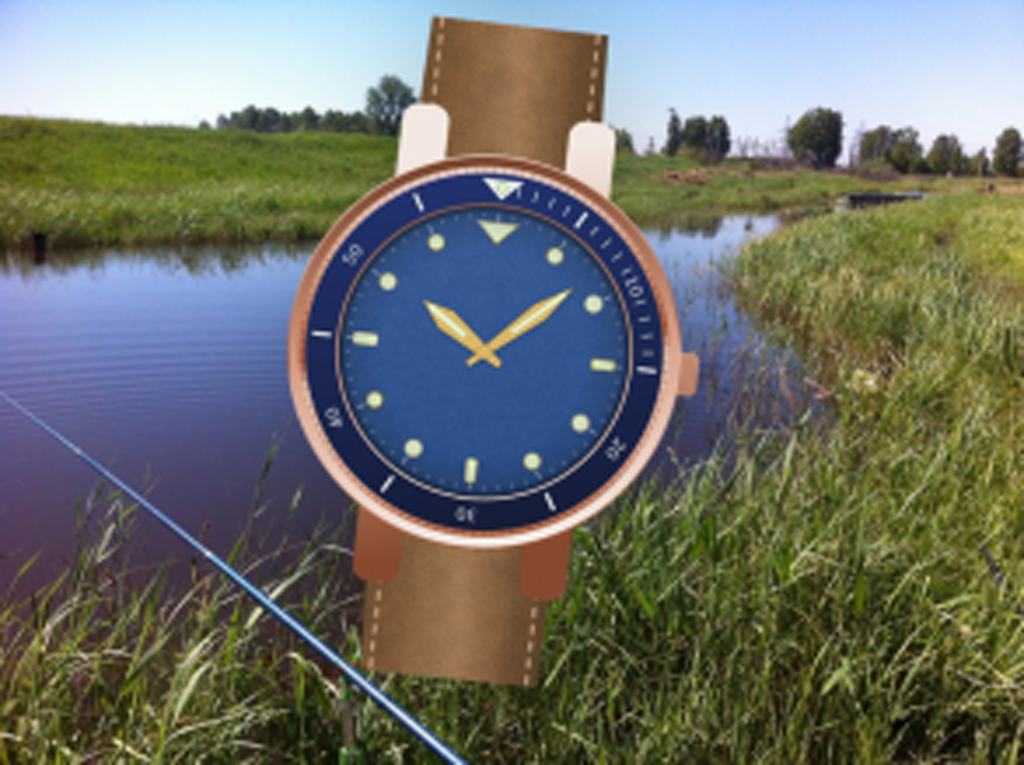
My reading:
10 h 08 min
